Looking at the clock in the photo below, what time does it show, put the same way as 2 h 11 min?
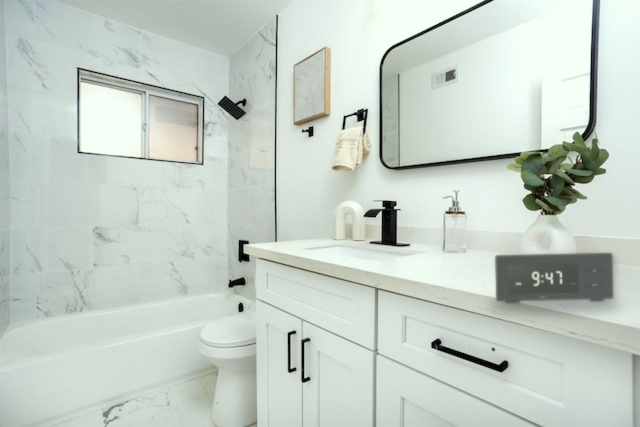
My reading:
9 h 47 min
